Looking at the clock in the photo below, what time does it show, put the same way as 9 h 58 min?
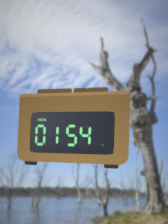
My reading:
1 h 54 min
